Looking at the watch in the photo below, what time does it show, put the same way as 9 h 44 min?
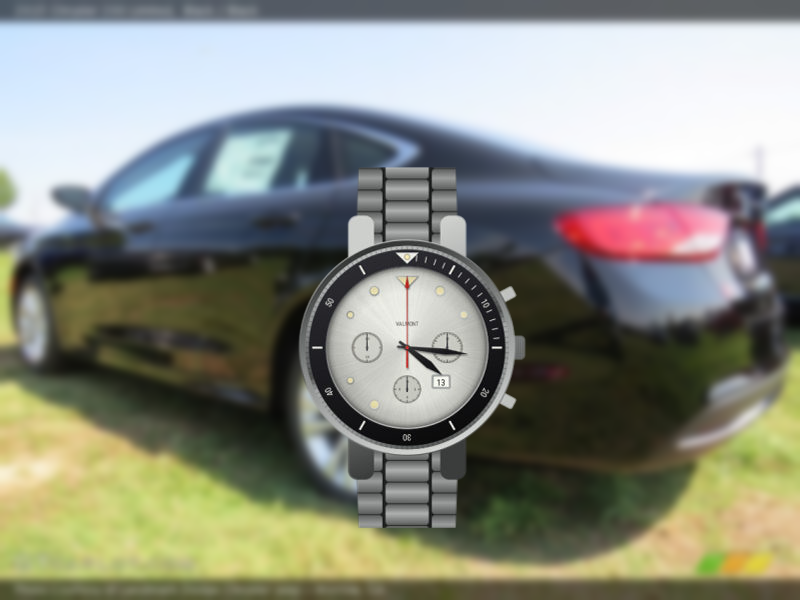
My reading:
4 h 16 min
